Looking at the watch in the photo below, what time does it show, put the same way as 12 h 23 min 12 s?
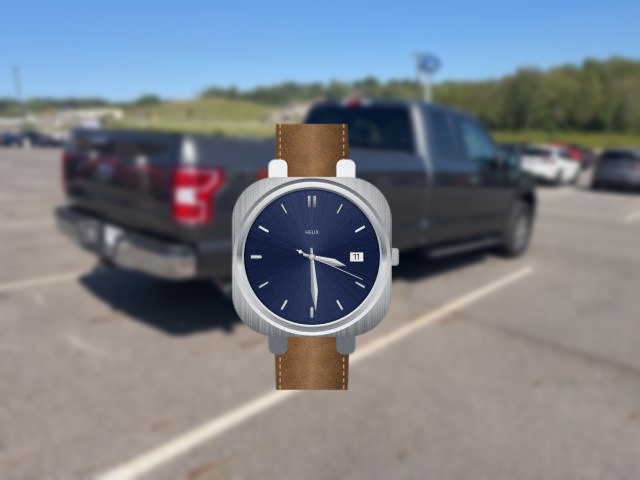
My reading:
3 h 29 min 19 s
